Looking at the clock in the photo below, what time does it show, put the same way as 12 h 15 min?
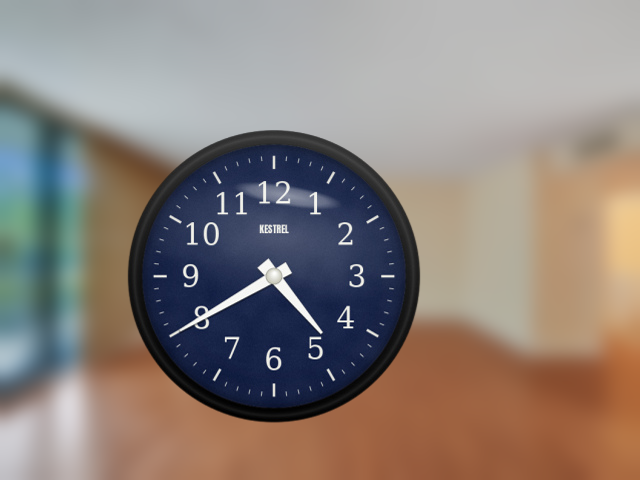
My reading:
4 h 40 min
